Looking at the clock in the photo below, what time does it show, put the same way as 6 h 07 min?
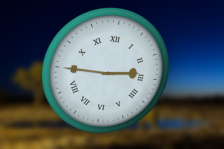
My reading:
2 h 45 min
